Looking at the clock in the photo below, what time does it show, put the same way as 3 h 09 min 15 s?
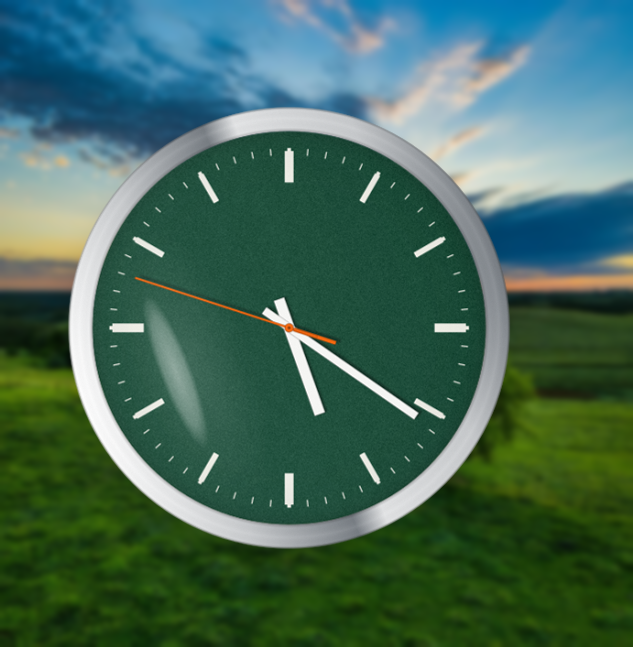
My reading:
5 h 20 min 48 s
